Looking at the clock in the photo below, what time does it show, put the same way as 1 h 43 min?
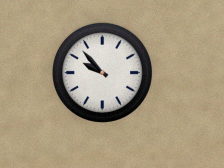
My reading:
9 h 53 min
